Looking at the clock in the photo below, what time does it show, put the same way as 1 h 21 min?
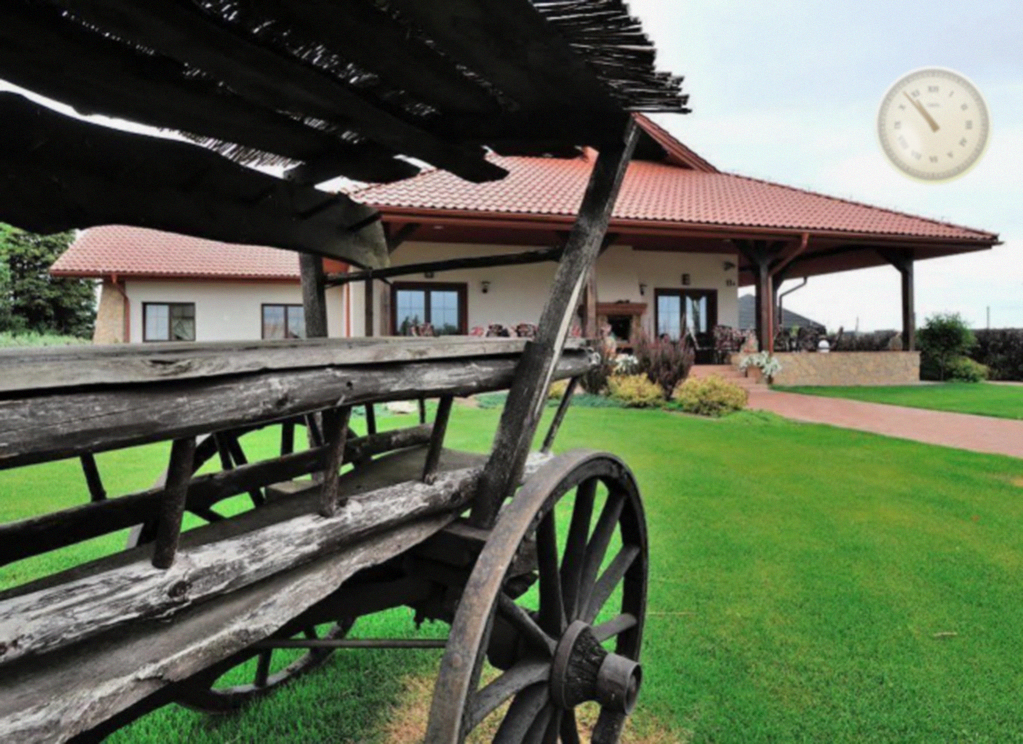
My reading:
10 h 53 min
